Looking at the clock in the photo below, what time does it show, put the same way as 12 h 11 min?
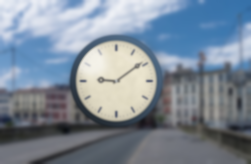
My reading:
9 h 09 min
